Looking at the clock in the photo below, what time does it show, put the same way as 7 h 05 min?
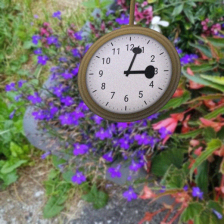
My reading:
3 h 03 min
